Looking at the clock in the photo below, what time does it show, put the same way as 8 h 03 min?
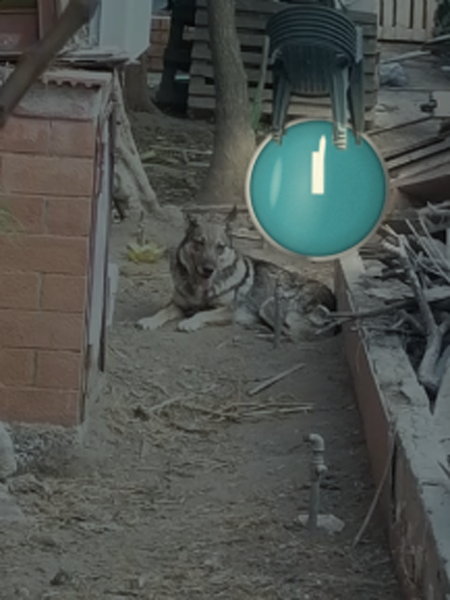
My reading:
12 h 01 min
